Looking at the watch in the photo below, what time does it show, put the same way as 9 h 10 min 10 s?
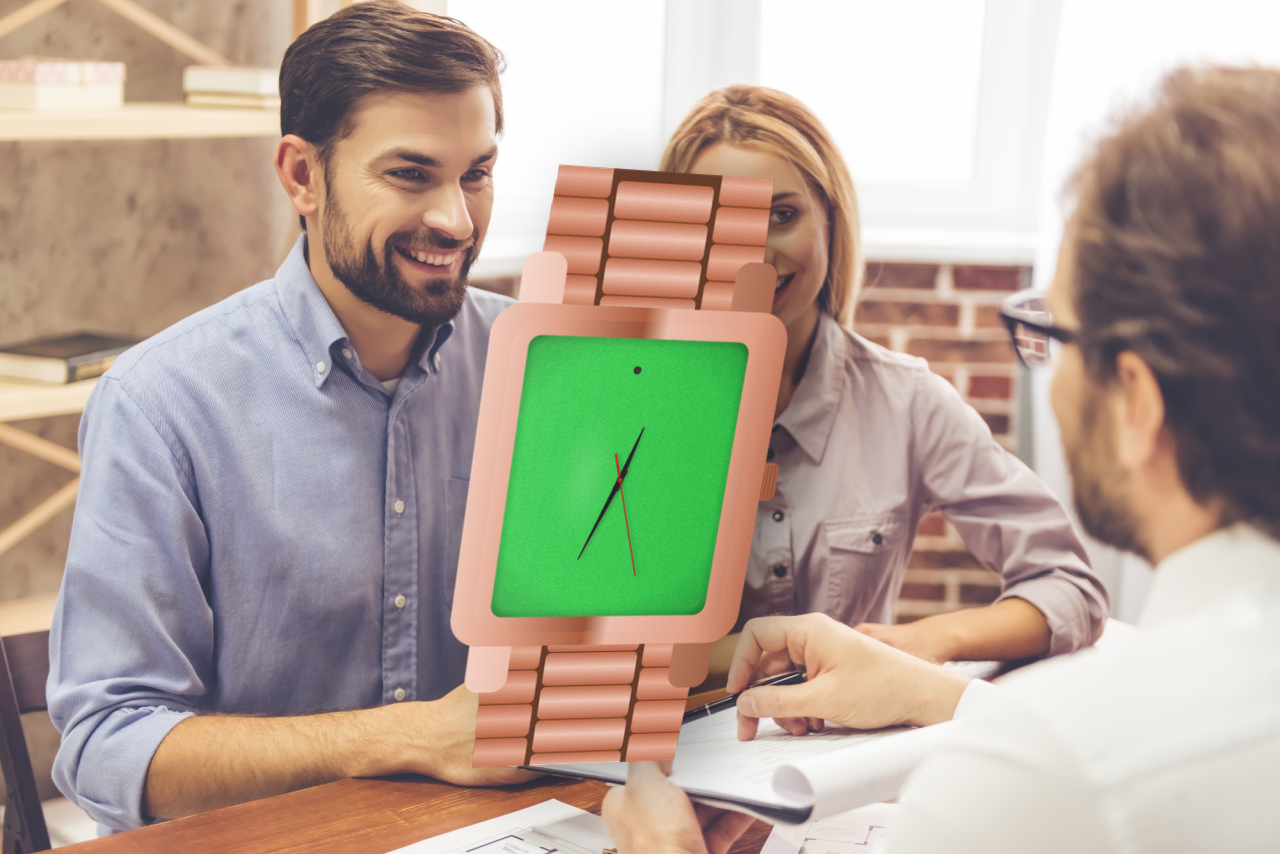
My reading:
12 h 33 min 27 s
